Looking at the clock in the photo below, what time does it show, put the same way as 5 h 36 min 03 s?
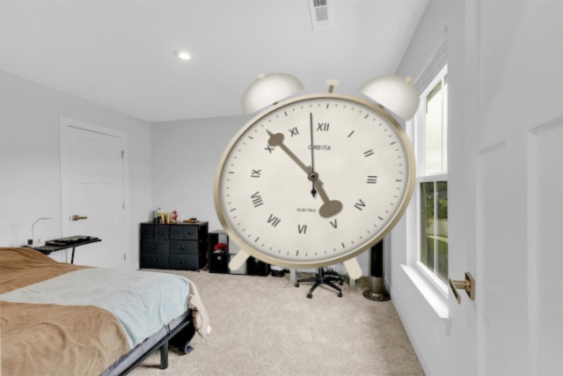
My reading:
4 h 51 min 58 s
